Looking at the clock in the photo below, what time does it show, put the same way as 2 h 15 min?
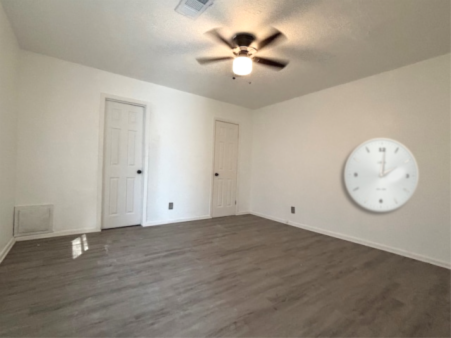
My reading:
2 h 01 min
